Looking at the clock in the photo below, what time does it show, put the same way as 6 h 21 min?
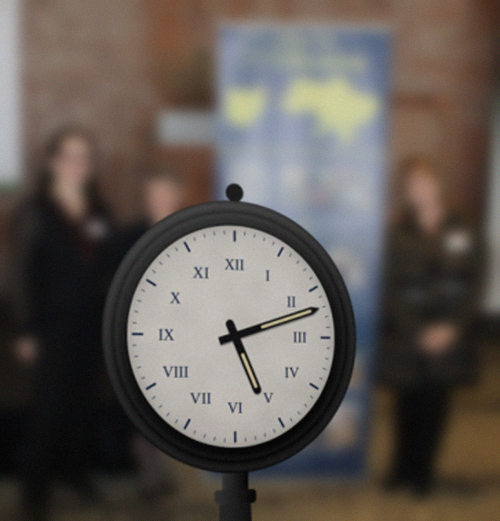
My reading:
5 h 12 min
